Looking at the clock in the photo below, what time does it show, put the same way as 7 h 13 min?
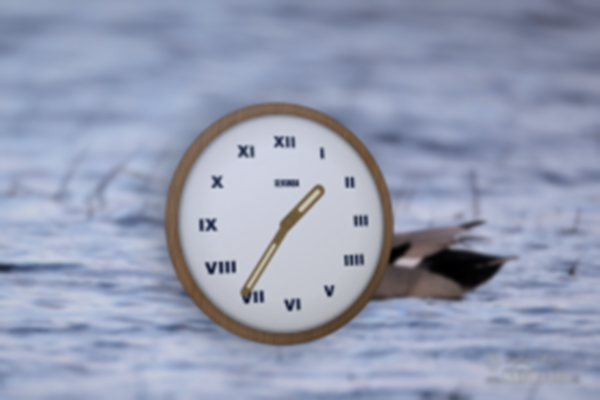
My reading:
1 h 36 min
